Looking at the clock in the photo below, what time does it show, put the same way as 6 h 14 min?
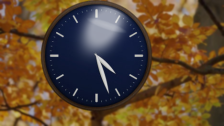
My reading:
4 h 27 min
